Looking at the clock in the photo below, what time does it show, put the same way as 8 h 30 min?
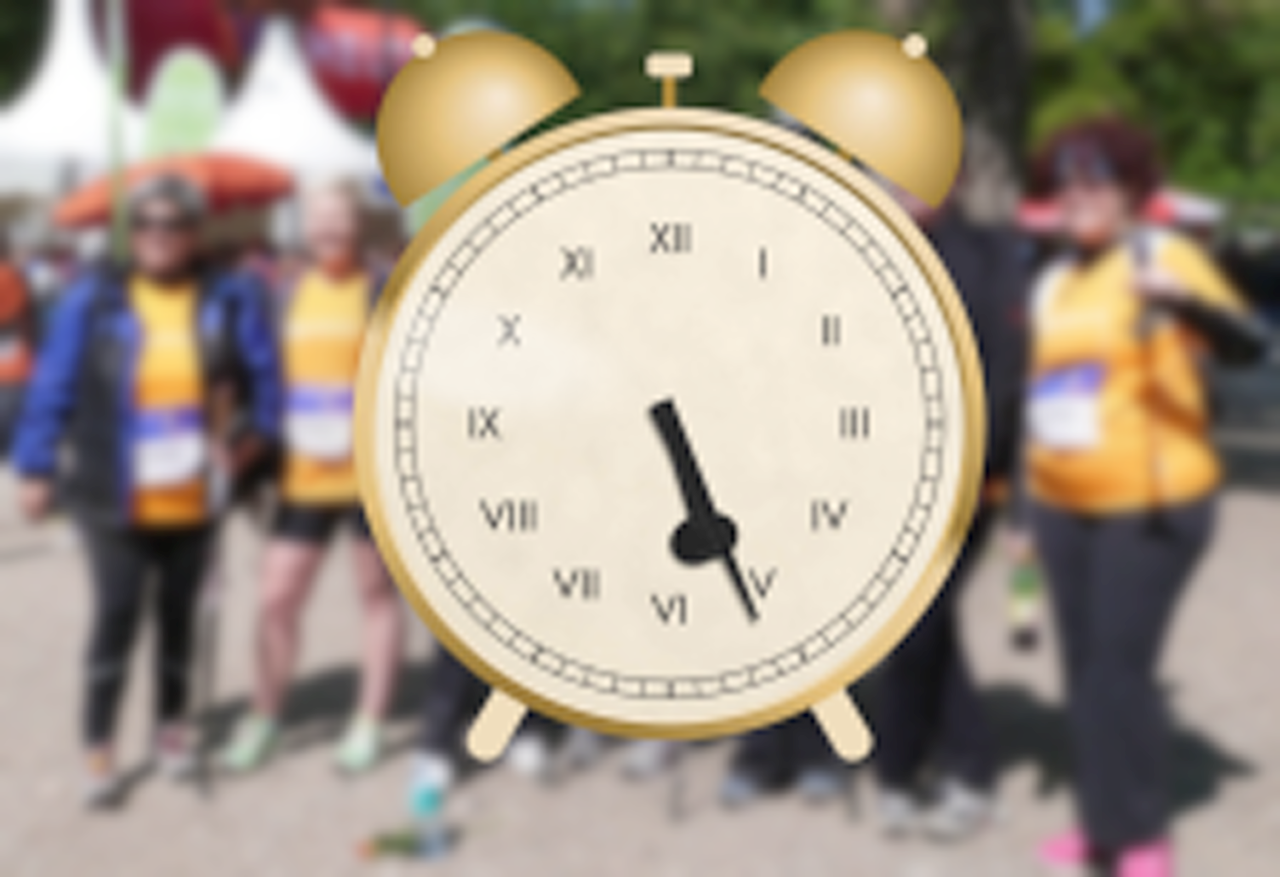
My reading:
5 h 26 min
